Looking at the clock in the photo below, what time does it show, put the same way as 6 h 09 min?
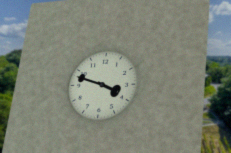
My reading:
3 h 48 min
